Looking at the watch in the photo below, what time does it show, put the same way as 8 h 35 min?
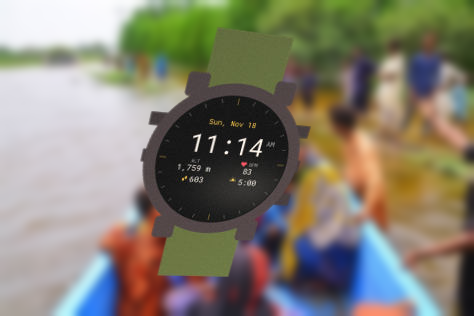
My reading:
11 h 14 min
